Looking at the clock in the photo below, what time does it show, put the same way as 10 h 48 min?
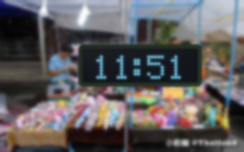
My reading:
11 h 51 min
